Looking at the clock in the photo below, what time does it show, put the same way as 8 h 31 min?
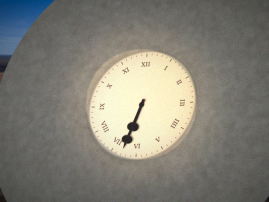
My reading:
6 h 33 min
